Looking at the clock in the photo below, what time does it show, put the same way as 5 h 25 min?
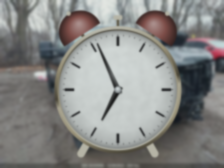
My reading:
6 h 56 min
